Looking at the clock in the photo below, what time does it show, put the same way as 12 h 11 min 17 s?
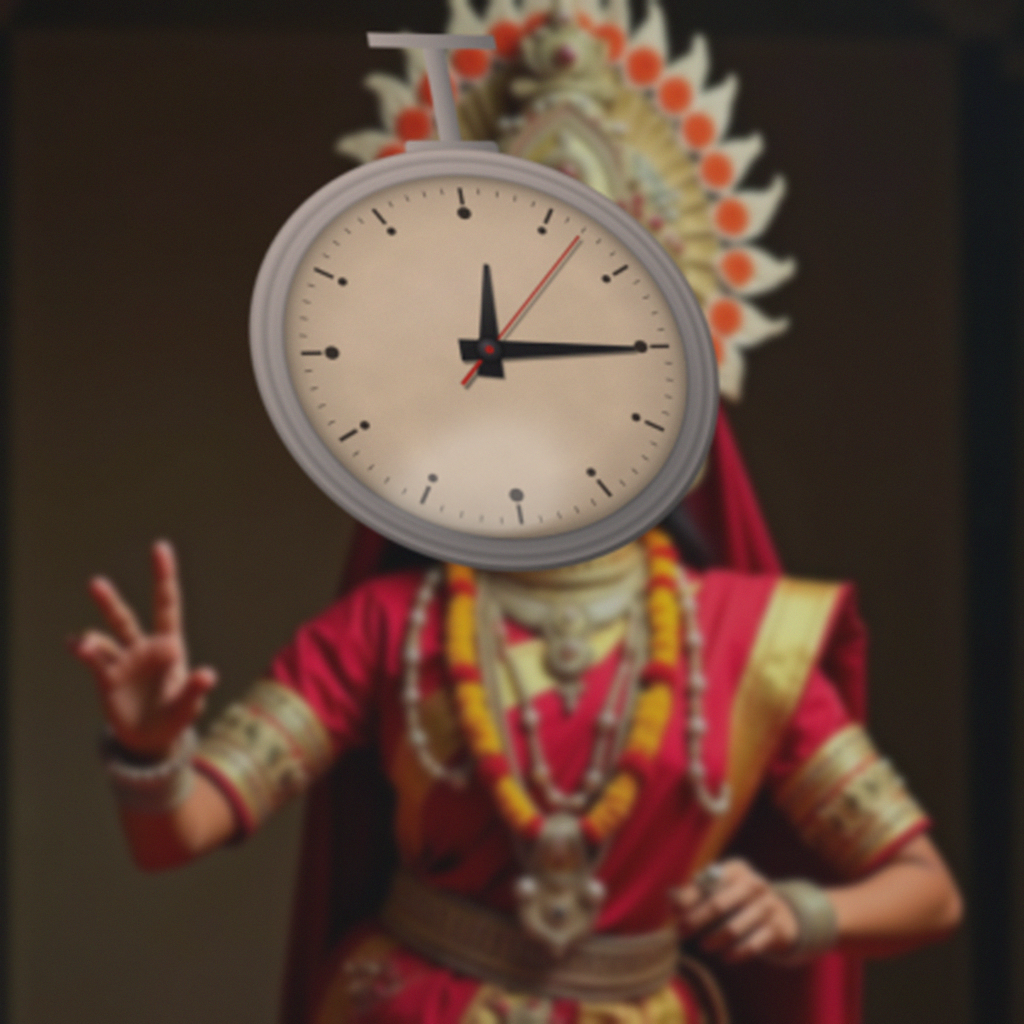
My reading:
12 h 15 min 07 s
